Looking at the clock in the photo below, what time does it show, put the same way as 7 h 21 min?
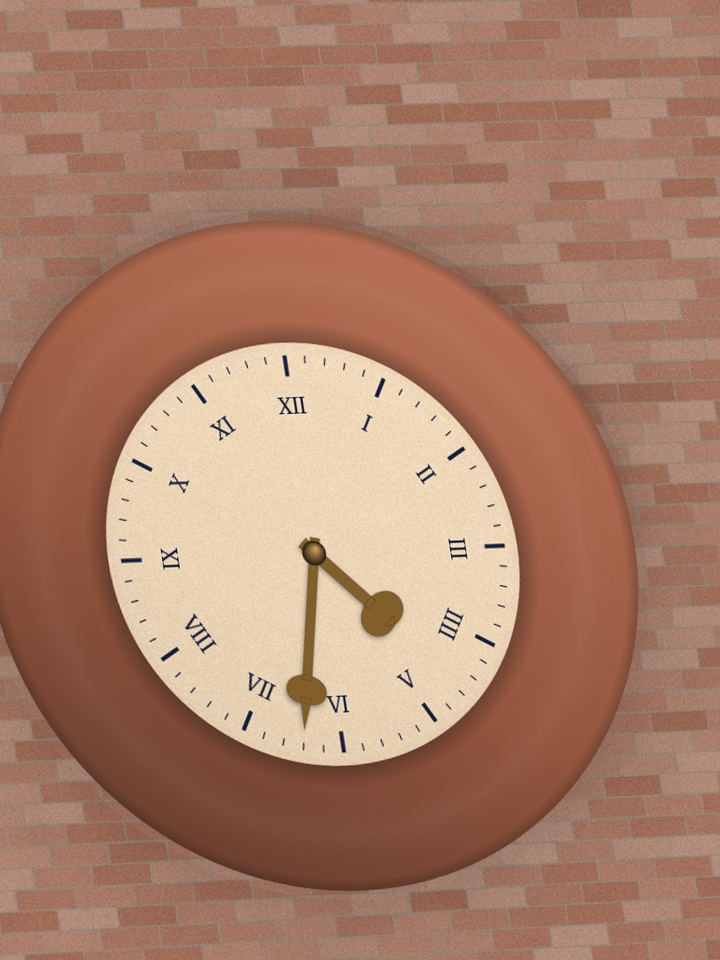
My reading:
4 h 32 min
